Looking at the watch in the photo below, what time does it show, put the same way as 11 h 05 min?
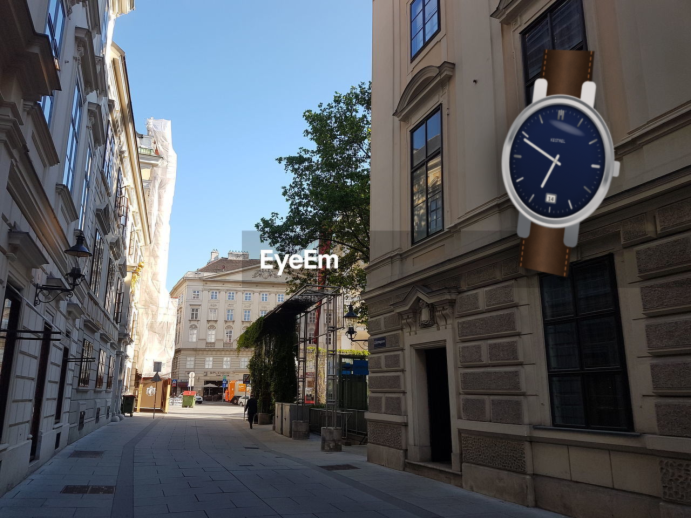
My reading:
6 h 49 min
